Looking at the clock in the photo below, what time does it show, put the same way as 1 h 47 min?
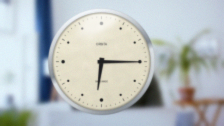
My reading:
6 h 15 min
